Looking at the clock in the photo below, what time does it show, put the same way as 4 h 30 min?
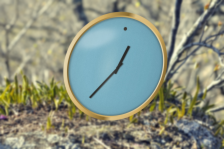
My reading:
12 h 36 min
